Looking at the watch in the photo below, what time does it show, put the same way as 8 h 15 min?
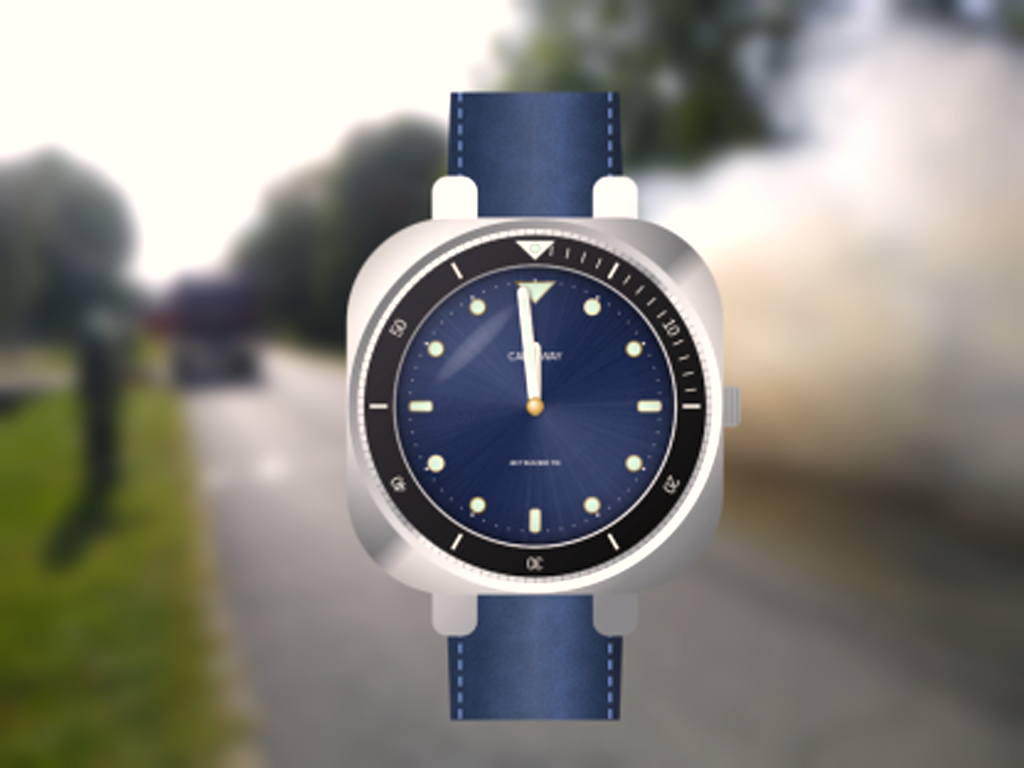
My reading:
11 h 59 min
